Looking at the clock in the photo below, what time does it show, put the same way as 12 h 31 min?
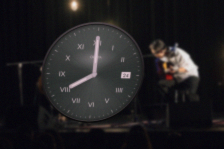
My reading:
8 h 00 min
